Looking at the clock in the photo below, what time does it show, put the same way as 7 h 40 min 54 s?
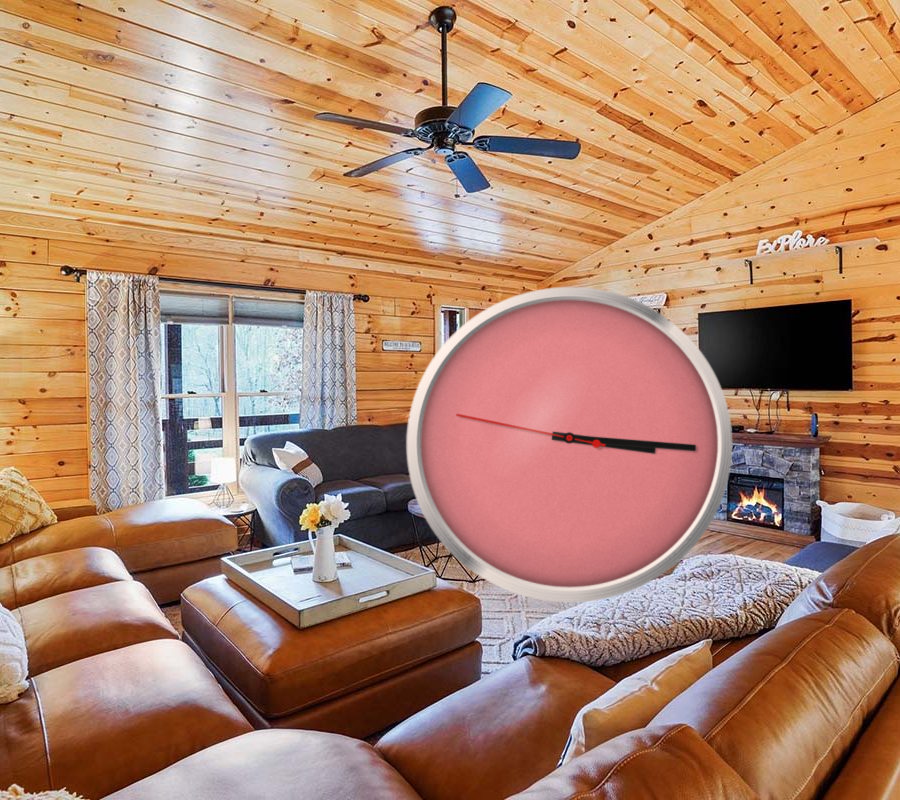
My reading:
3 h 15 min 47 s
